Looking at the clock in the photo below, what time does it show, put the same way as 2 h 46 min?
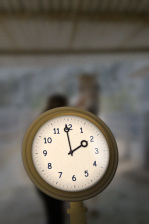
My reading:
1 h 59 min
